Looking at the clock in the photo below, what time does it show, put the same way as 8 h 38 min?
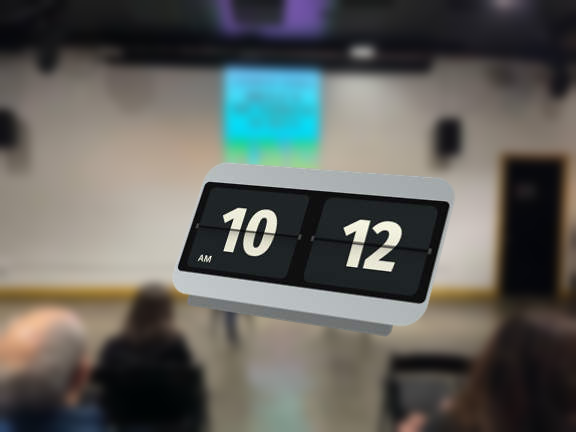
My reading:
10 h 12 min
